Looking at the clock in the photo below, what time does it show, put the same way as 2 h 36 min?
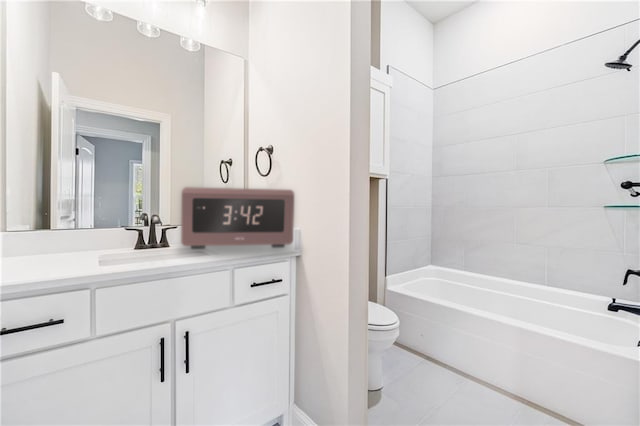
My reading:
3 h 42 min
